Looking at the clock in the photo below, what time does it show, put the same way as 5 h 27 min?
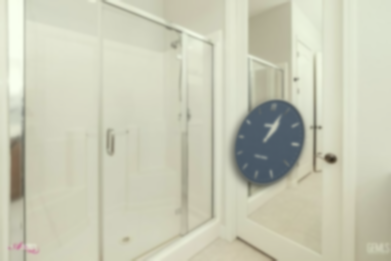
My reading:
1 h 04 min
